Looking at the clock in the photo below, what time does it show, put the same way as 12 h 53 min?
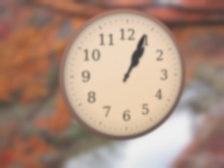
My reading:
1 h 04 min
